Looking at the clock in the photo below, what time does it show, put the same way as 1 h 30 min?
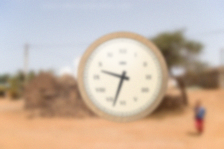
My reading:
9 h 33 min
